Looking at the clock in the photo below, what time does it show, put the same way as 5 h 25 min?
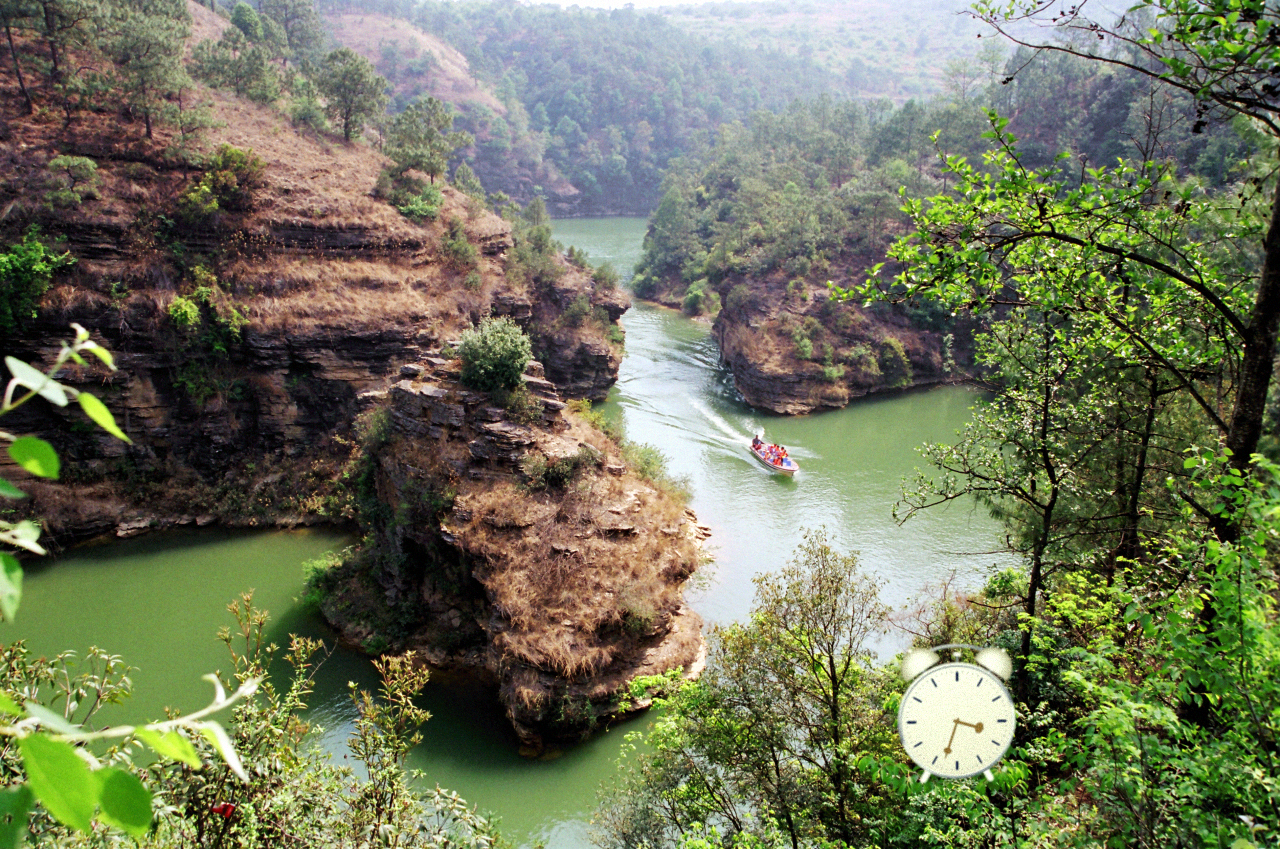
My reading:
3 h 33 min
